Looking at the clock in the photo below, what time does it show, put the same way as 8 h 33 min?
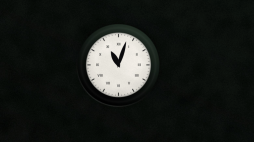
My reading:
11 h 03 min
